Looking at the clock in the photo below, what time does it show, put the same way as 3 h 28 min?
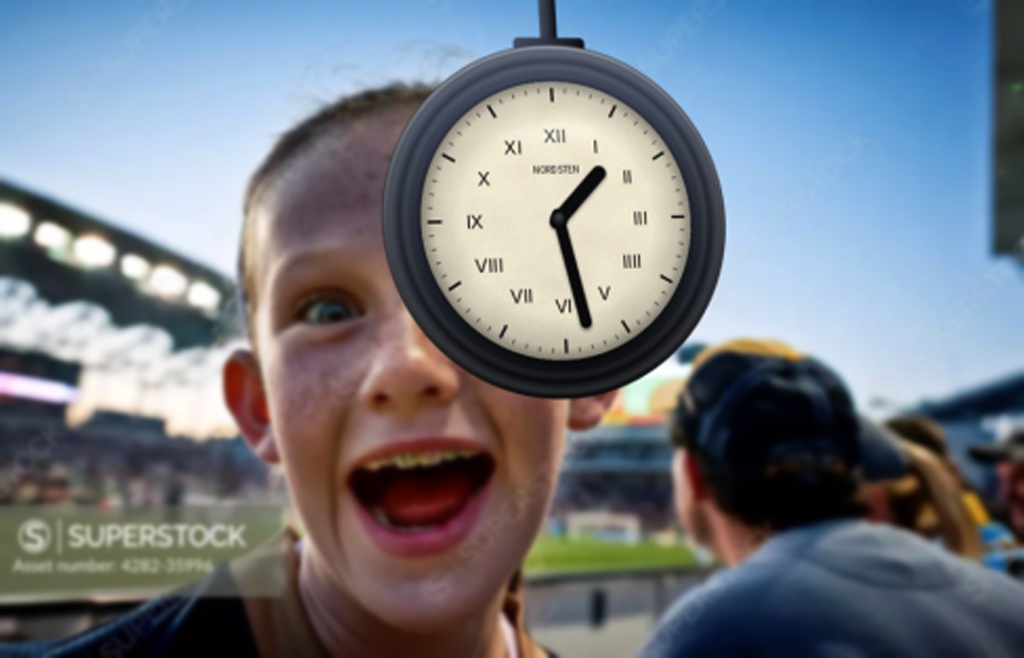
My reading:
1 h 28 min
